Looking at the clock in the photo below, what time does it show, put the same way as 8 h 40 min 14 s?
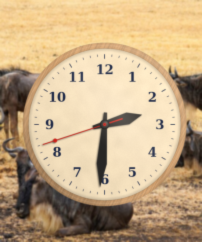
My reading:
2 h 30 min 42 s
